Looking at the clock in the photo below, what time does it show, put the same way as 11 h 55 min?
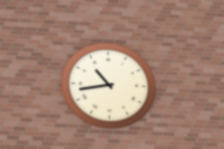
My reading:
10 h 43 min
